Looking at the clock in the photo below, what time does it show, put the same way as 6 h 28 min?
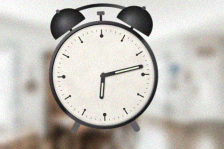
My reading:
6 h 13 min
